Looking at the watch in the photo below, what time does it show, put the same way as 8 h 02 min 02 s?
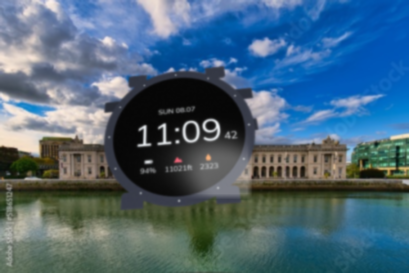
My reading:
11 h 09 min 42 s
